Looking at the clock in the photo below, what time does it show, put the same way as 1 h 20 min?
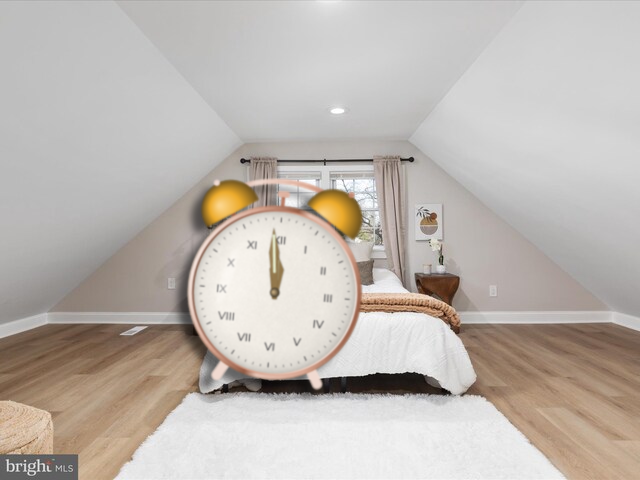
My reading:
11 h 59 min
